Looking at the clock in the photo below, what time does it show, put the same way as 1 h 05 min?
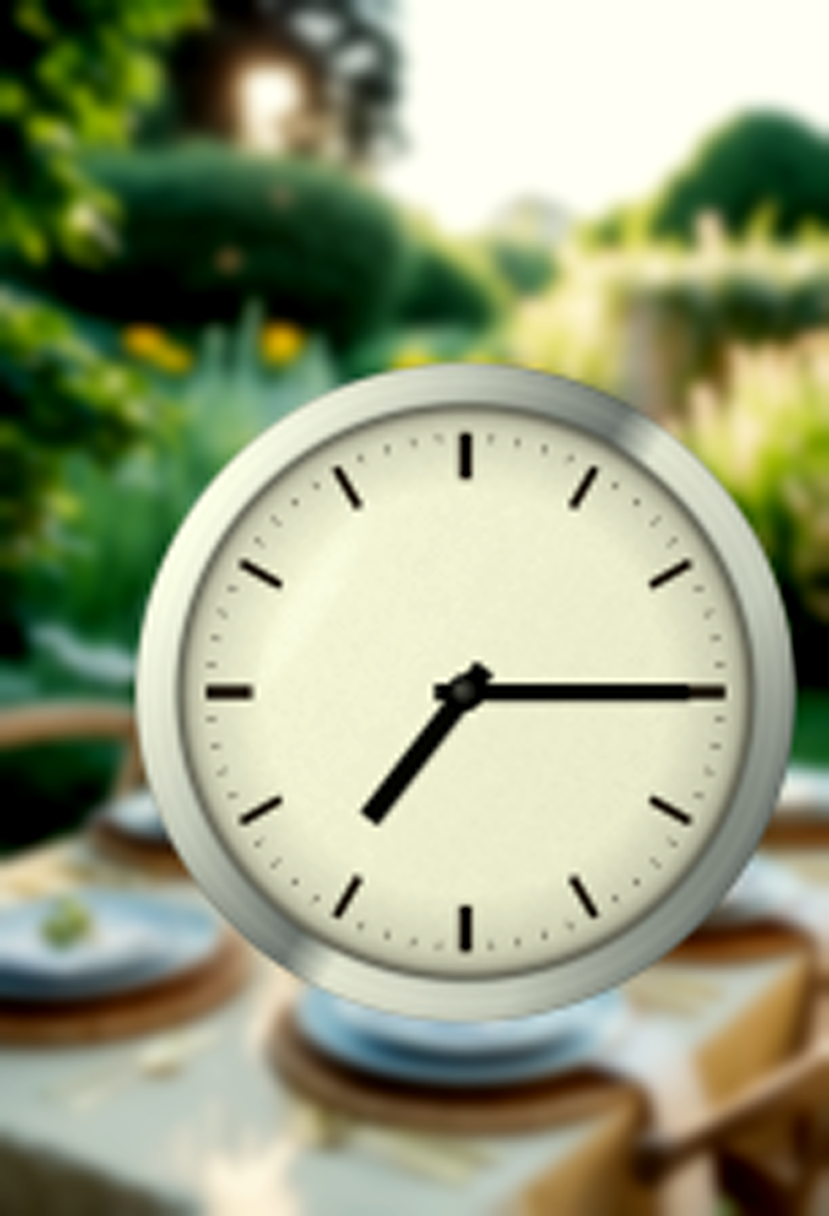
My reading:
7 h 15 min
